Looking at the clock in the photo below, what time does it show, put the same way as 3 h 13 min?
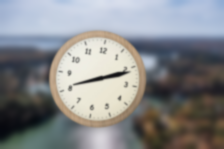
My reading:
8 h 11 min
